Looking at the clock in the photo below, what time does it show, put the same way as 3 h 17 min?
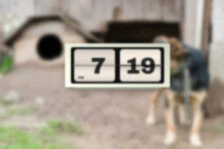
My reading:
7 h 19 min
